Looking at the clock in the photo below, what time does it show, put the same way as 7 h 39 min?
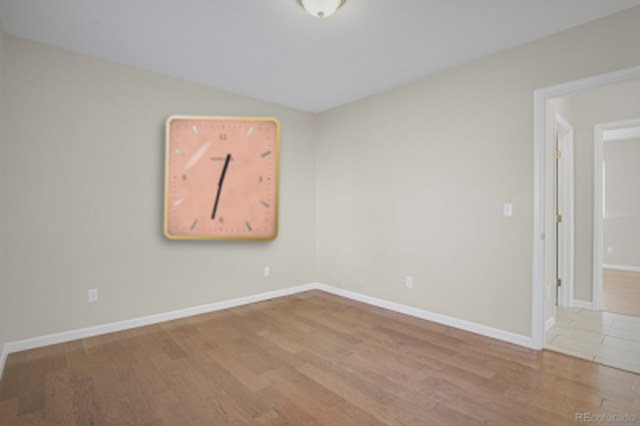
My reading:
12 h 32 min
